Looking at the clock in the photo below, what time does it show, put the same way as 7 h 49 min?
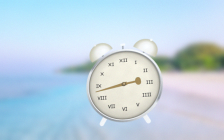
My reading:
2 h 43 min
